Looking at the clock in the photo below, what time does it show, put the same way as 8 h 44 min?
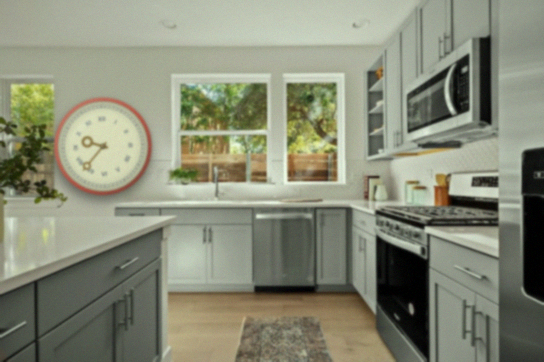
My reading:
9 h 37 min
